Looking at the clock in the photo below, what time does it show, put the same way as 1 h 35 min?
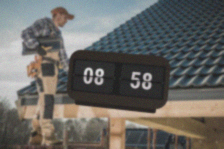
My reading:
8 h 58 min
